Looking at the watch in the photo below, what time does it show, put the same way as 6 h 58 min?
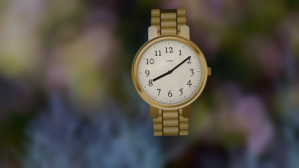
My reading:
8 h 09 min
